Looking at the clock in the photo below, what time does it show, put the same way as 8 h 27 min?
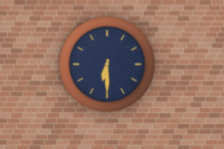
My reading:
6 h 30 min
